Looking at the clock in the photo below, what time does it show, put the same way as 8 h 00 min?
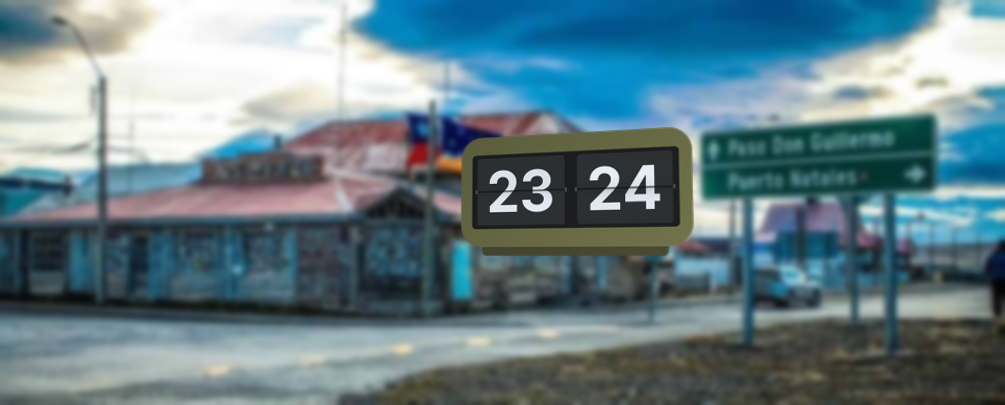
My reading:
23 h 24 min
